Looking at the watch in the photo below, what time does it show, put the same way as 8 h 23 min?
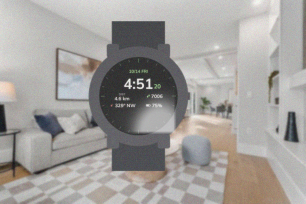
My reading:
4 h 51 min
